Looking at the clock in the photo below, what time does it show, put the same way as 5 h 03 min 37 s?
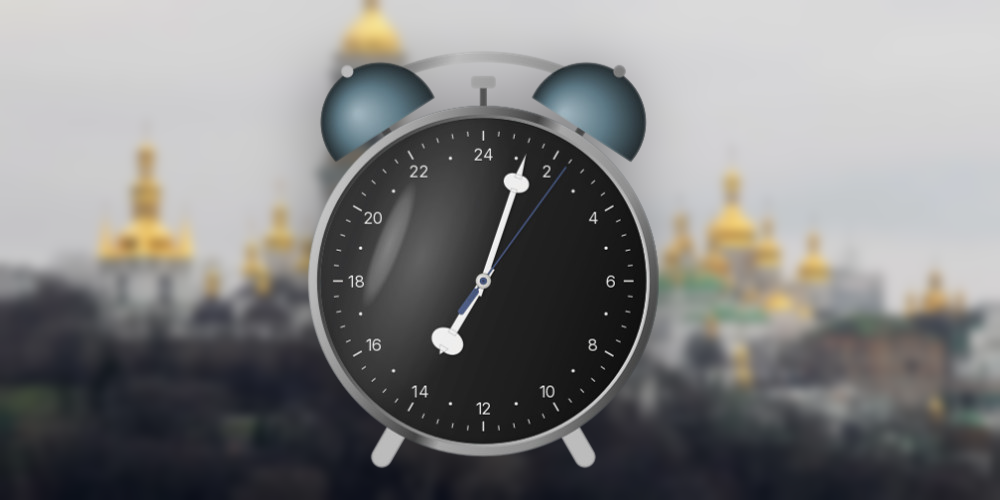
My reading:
14 h 03 min 06 s
